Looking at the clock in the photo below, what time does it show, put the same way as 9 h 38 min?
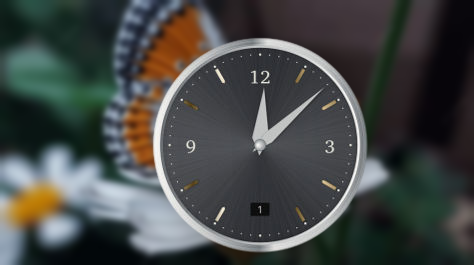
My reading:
12 h 08 min
